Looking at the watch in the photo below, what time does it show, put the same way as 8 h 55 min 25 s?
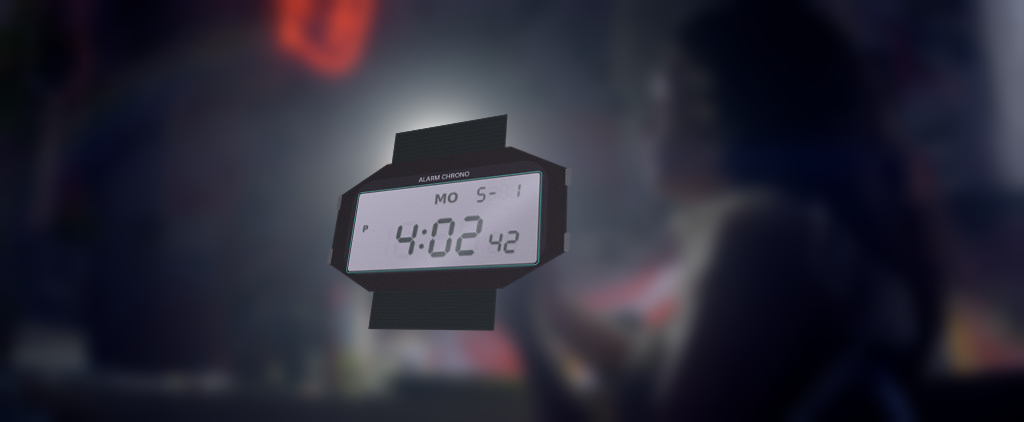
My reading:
4 h 02 min 42 s
